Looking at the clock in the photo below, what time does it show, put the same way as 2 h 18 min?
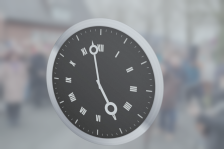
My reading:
4 h 58 min
